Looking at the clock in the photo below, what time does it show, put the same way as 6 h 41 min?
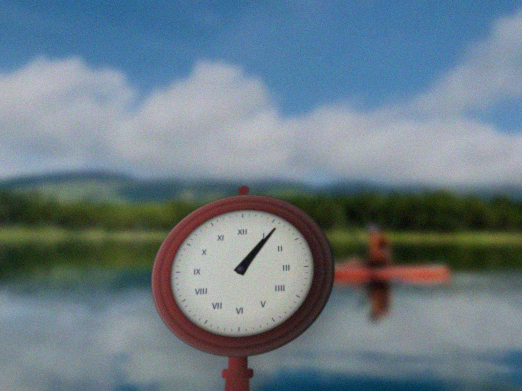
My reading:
1 h 06 min
